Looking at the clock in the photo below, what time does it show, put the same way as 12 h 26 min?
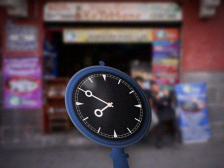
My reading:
7 h 50 min
